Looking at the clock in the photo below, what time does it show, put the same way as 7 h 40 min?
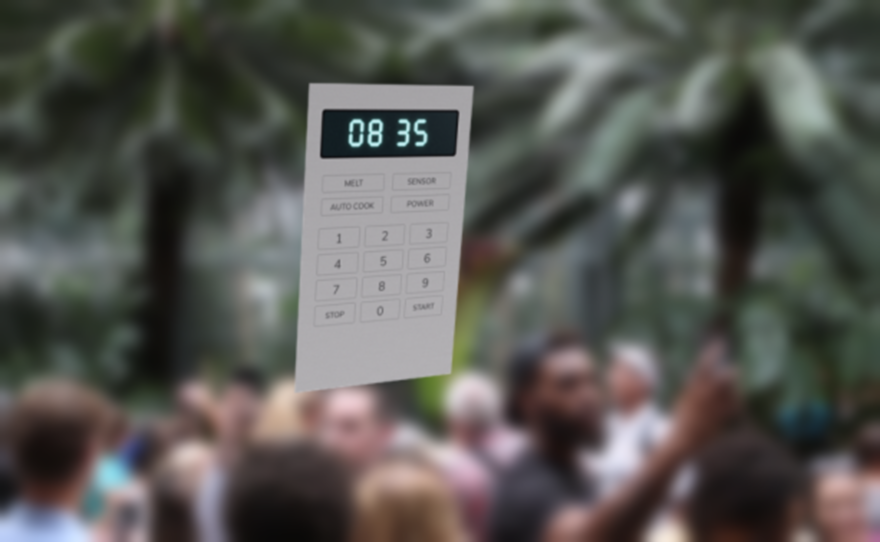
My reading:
8 h 35 min
